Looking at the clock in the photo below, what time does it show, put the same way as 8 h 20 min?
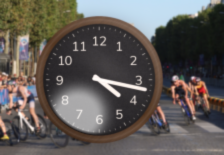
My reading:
4 h 17 min
